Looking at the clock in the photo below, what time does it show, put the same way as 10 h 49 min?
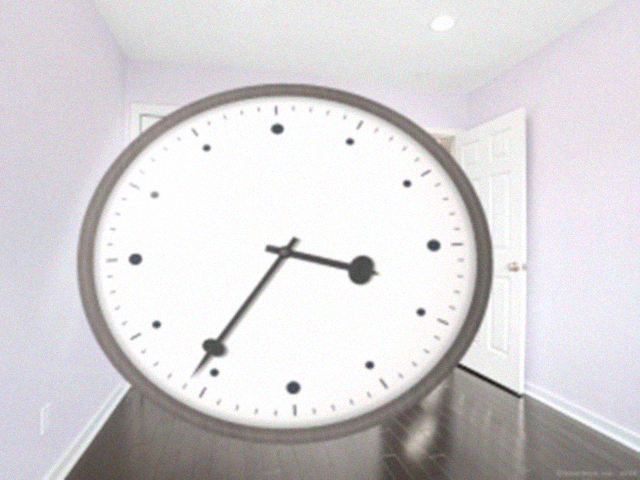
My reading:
3 h 36 min
